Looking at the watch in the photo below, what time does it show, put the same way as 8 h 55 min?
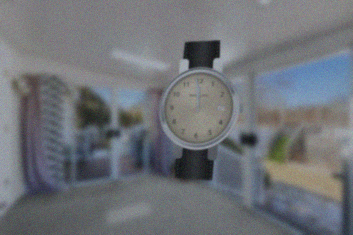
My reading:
11 h 59 min
